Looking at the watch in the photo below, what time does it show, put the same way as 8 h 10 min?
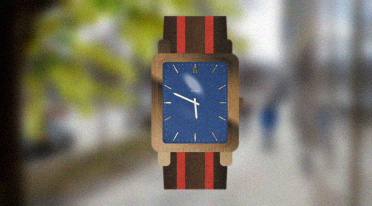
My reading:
5 h 49 min
